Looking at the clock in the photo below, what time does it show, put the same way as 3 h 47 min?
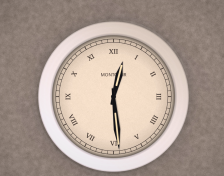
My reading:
12 h 29 min
